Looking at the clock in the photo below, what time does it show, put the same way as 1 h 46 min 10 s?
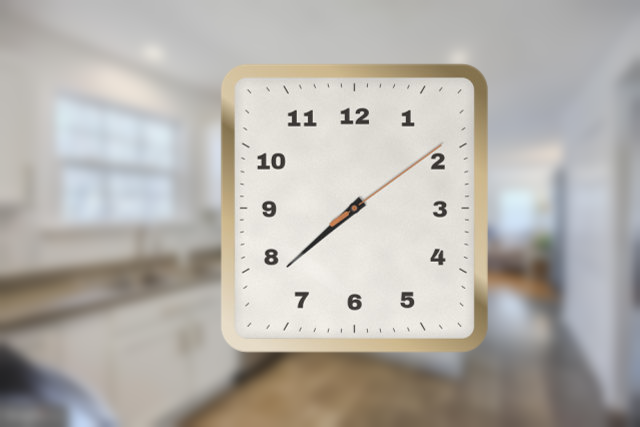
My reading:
7 h 38 min 09 s
